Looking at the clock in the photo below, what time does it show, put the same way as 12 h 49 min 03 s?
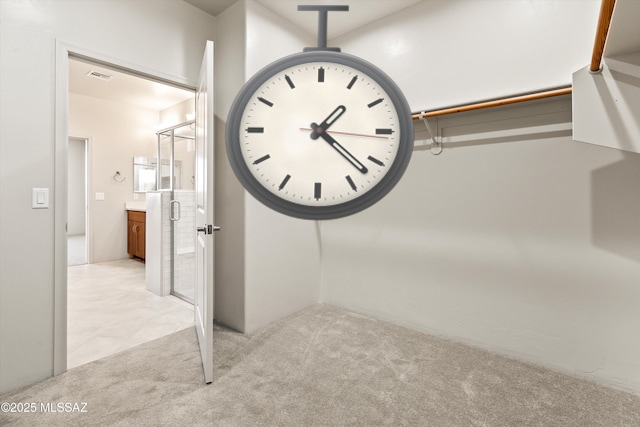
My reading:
1 h 22 min 16 s
